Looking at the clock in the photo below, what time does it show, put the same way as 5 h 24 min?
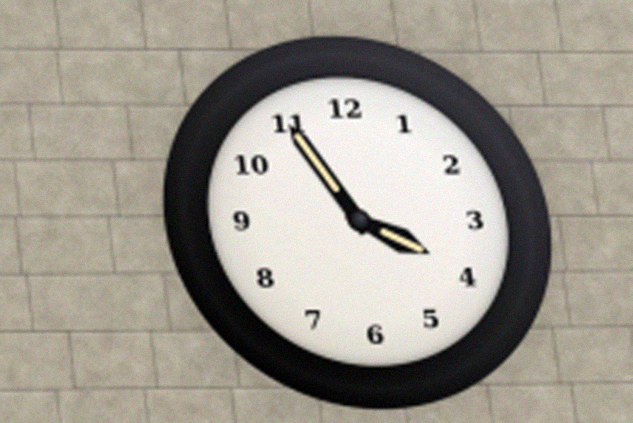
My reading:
3 h 55 min
